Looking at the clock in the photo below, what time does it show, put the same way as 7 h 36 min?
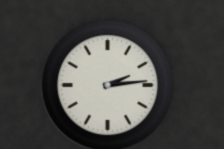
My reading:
2 h 14 min
